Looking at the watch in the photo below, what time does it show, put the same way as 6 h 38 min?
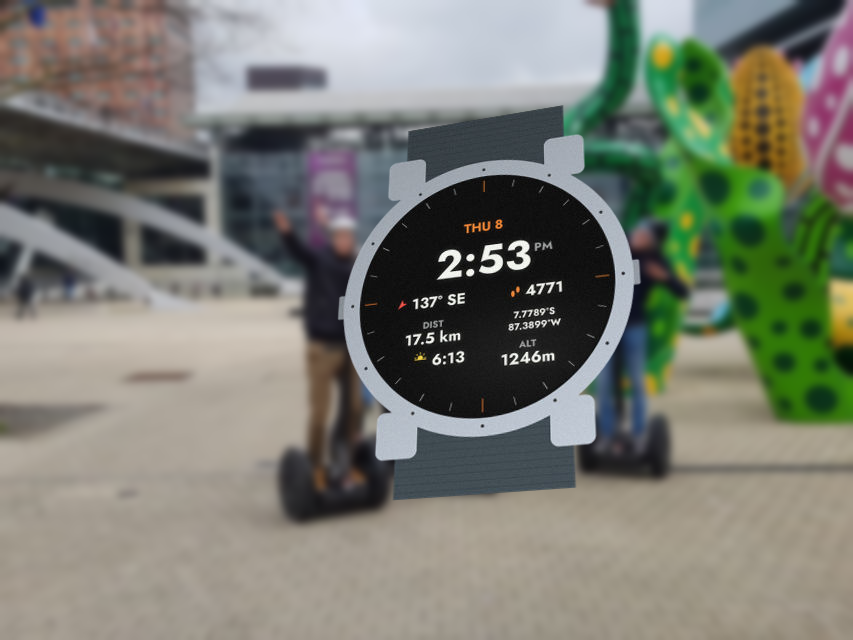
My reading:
2 h 53 min
